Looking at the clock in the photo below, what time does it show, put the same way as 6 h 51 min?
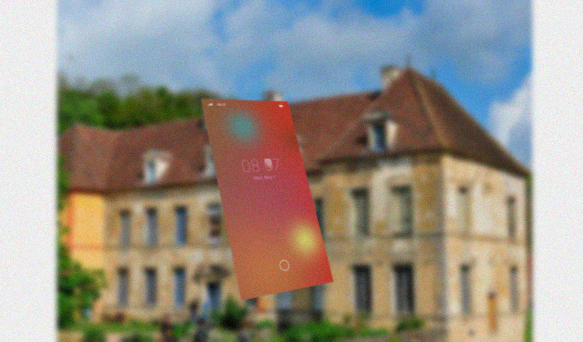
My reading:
8 h 07 min
